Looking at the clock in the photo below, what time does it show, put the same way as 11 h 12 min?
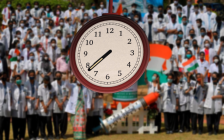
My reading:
7 h 38 min
